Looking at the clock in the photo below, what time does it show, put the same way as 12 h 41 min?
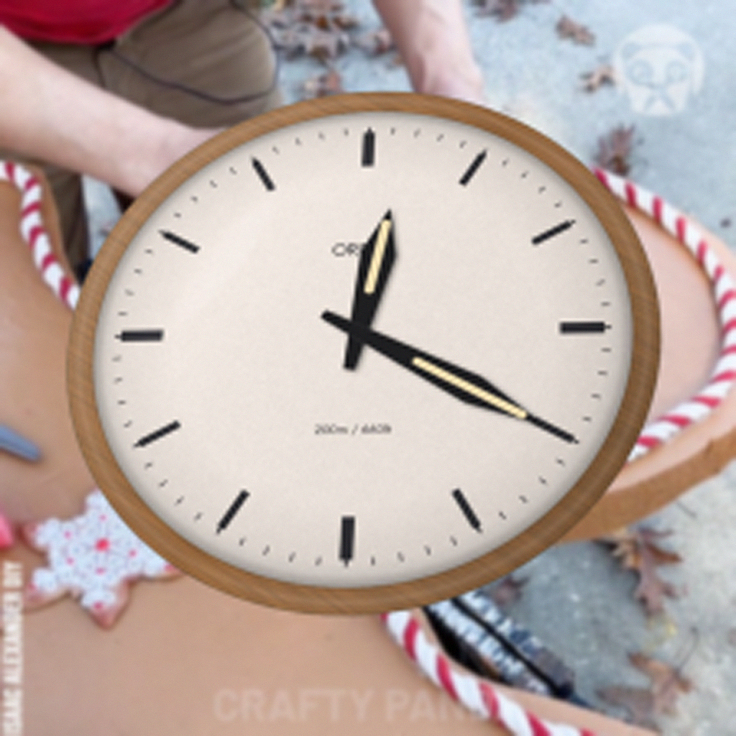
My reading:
12 h 20 min
